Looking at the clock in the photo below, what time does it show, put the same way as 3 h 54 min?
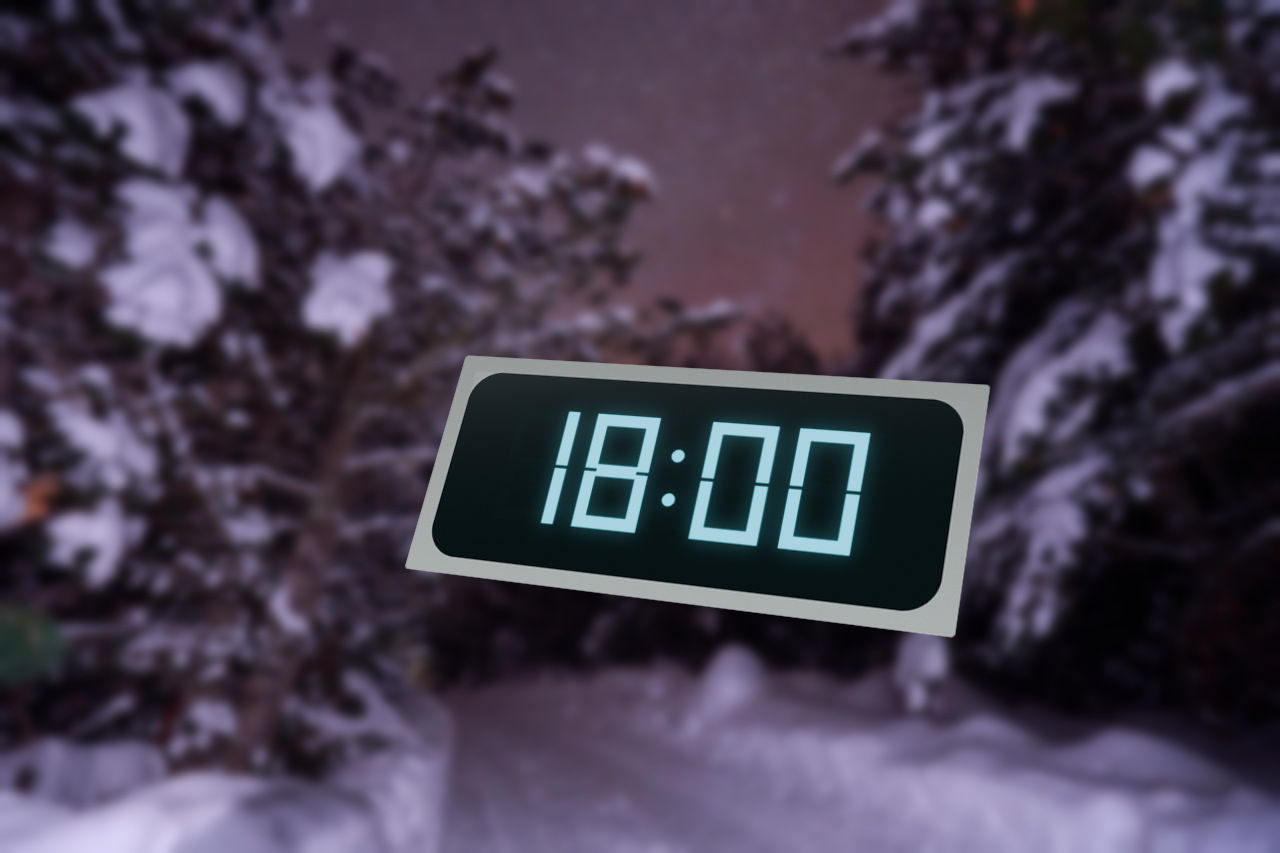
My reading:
18 h 00 min
